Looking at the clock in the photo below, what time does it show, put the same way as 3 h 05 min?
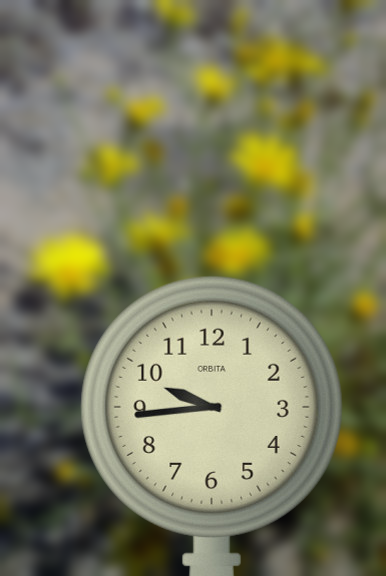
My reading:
9 h 44 min
